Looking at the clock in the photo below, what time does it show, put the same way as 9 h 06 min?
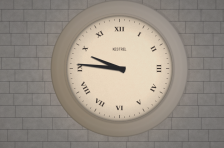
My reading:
9 h 46 min
